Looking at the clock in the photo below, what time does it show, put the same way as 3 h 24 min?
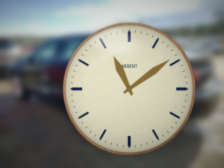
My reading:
11 h 09 min
